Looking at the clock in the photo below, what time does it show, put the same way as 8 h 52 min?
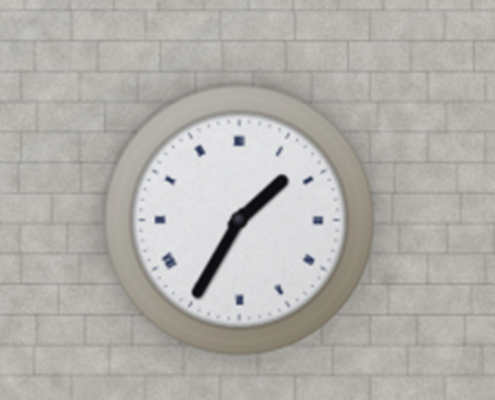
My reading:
1 h 35 min
